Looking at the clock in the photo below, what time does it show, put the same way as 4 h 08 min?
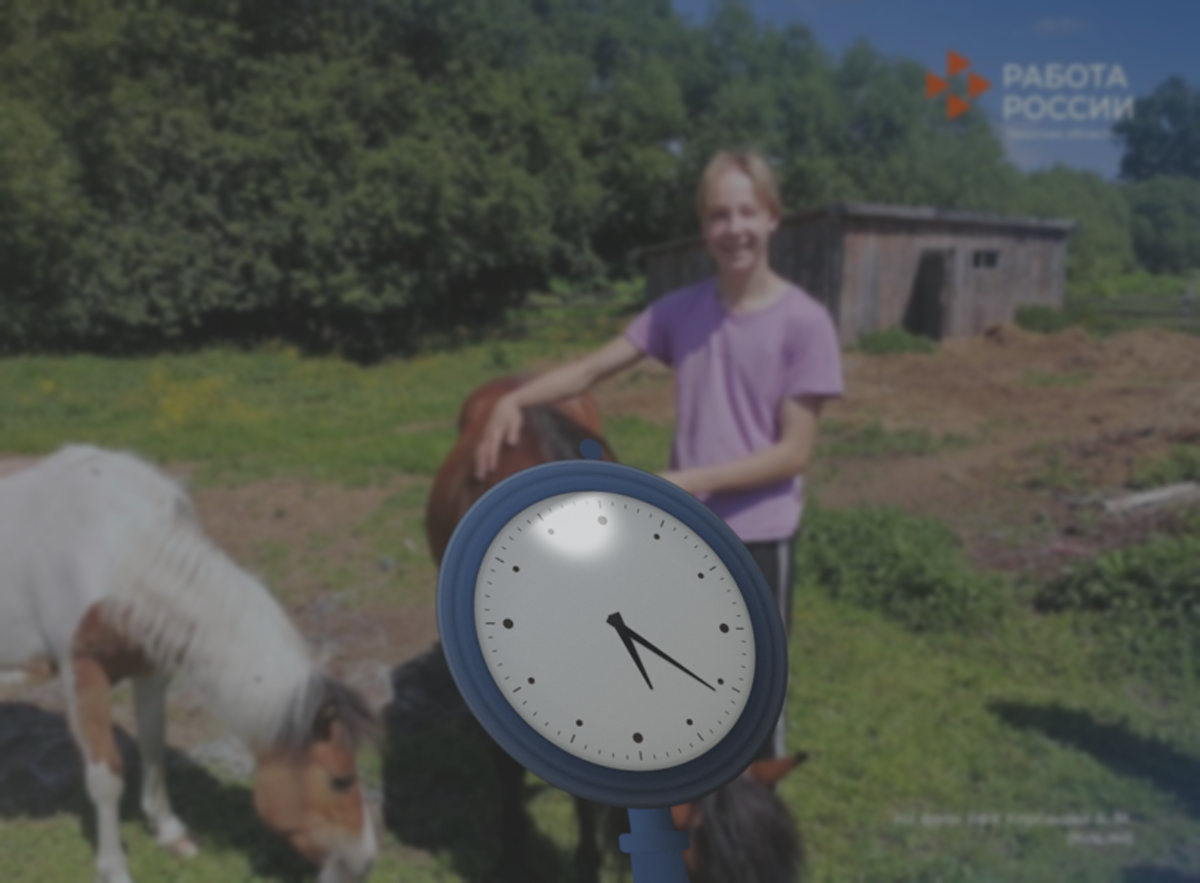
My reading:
5 h 21 min
